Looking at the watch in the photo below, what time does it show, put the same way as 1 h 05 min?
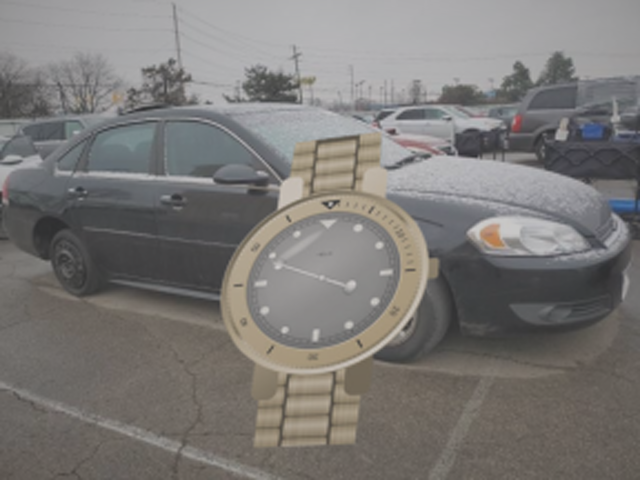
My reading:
3 h 49 min
